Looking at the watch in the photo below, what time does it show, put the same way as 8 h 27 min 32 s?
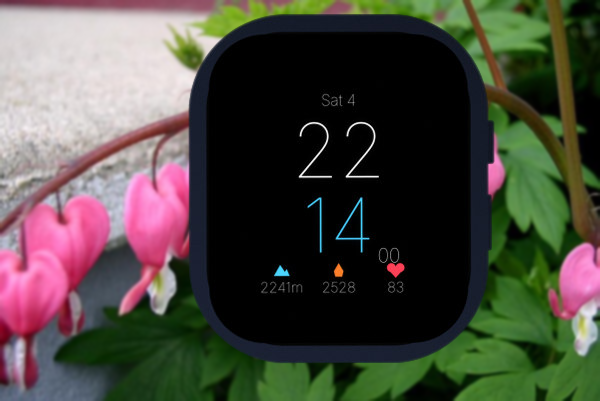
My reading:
22 h 14 min 00 s
